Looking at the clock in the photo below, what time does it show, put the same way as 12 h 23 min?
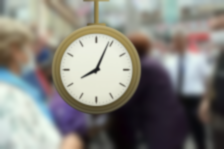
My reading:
8 h 04 min
